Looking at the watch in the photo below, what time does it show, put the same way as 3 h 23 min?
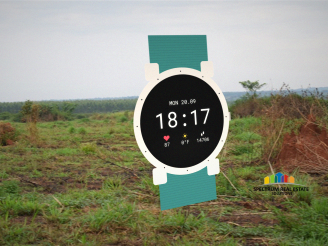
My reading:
18 h 17 min
